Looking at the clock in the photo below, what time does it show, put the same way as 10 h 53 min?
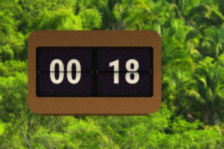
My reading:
0 h 18 min
